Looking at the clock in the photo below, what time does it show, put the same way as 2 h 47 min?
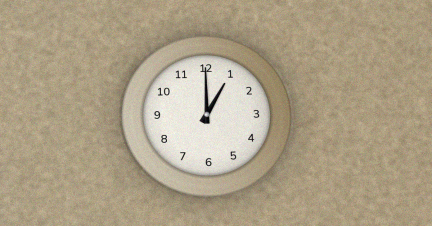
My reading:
1 h 00 min
